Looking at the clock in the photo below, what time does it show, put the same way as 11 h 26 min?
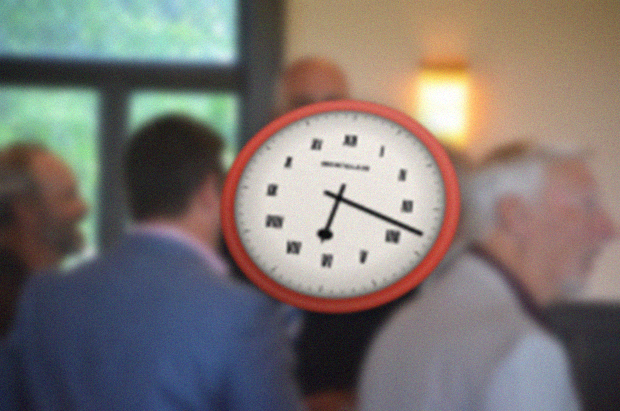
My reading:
6 h 18 min
